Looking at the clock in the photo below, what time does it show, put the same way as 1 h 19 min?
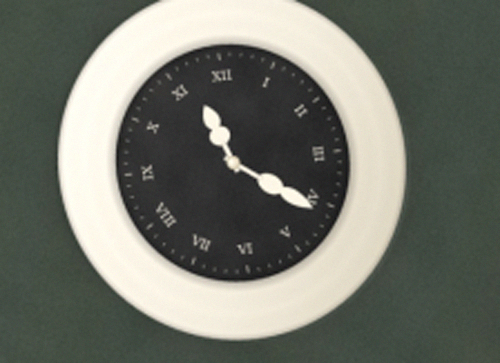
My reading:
11 h 21 min
